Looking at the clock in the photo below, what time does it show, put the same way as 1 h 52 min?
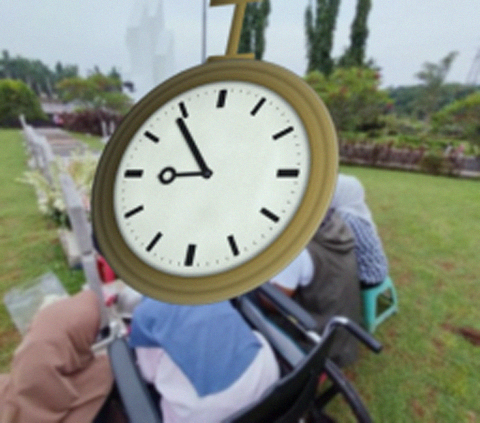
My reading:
8 h 54 min
